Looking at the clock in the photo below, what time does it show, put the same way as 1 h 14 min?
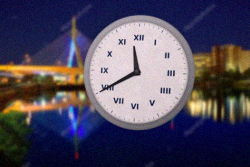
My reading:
11 h 40 min
